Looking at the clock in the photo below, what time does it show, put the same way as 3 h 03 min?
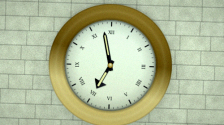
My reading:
6 h 58 min
